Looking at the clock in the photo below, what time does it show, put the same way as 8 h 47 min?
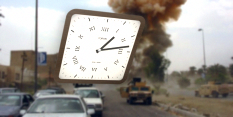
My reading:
1 h 13 min
